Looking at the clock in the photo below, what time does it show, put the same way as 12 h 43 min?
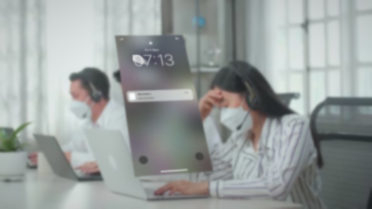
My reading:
7 h 13 min
